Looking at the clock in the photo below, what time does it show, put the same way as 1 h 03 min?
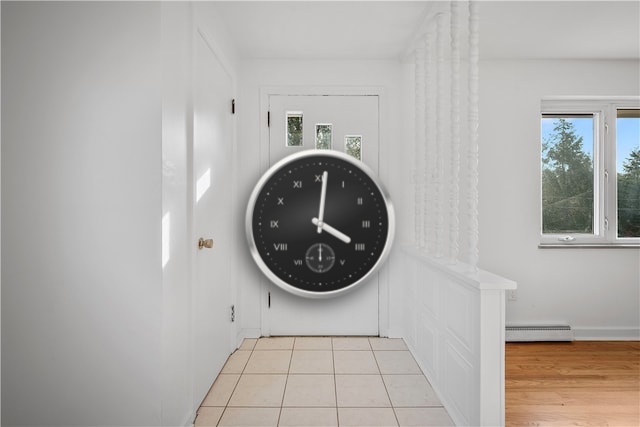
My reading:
4 h 01 min
